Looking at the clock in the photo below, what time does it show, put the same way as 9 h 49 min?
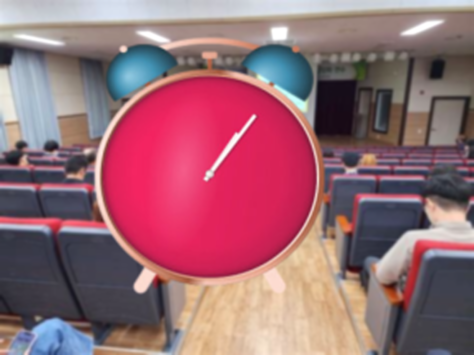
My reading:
1 h 06 min
